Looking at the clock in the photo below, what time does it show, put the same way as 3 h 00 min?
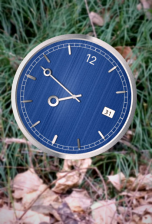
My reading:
7 h 48 min
